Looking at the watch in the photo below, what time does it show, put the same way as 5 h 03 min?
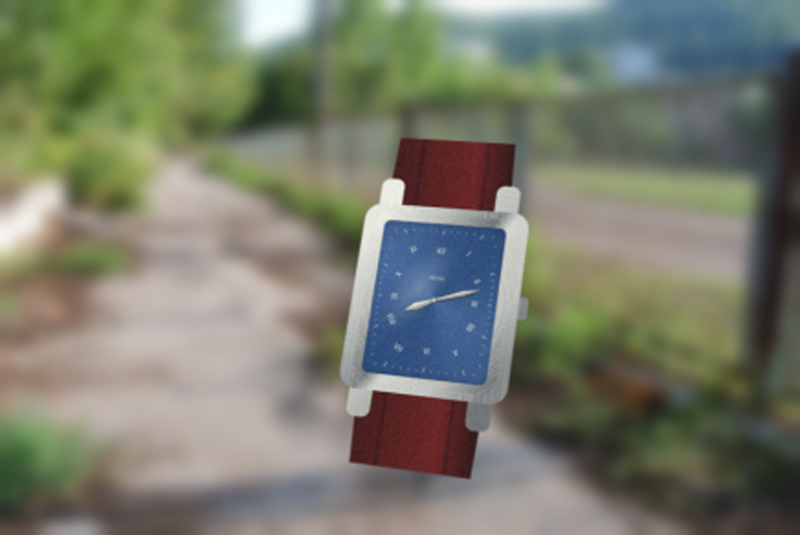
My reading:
8 h 12 min
